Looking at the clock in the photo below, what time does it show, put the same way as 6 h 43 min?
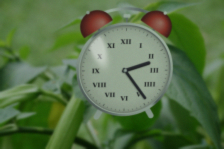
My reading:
2 h 24 min
